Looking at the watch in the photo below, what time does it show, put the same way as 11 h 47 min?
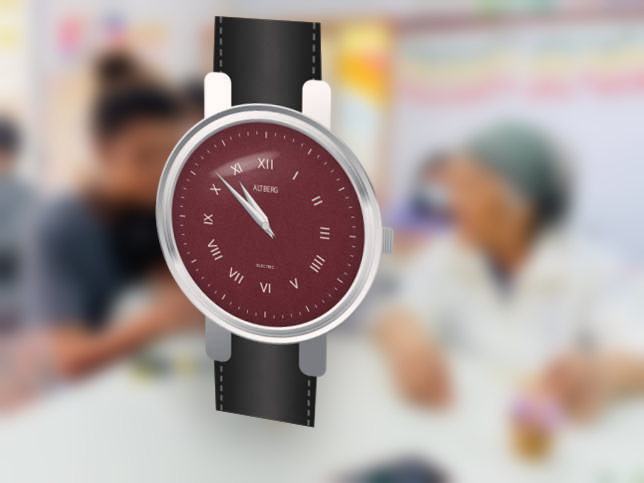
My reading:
10 h 52 min
